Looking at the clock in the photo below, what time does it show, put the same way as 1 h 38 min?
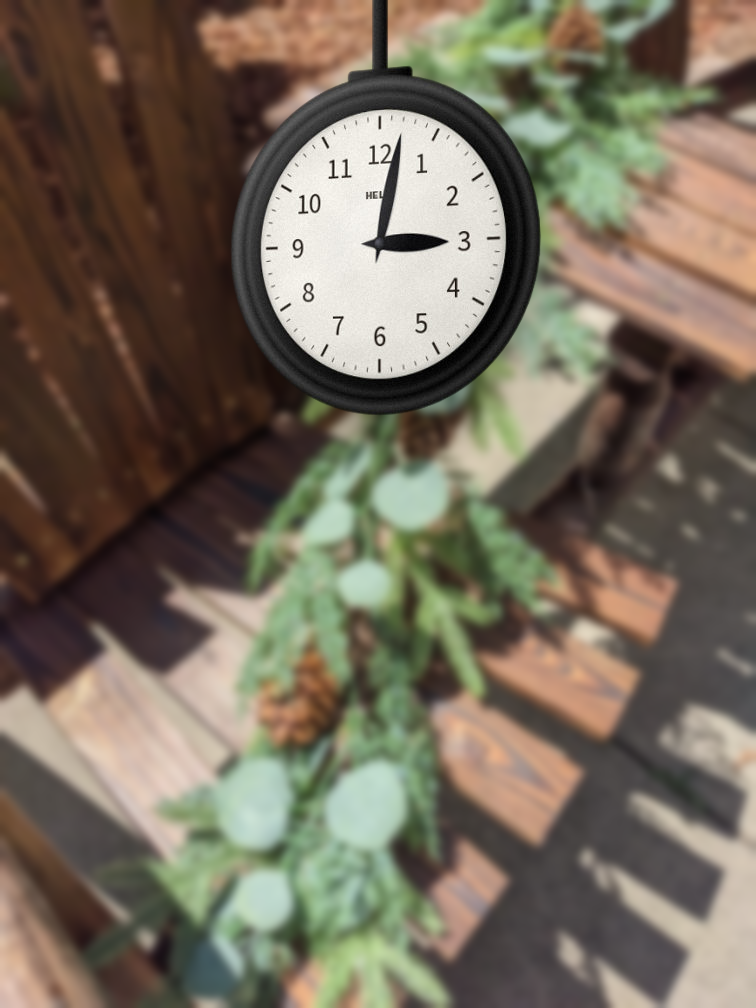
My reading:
3 h 02 min
